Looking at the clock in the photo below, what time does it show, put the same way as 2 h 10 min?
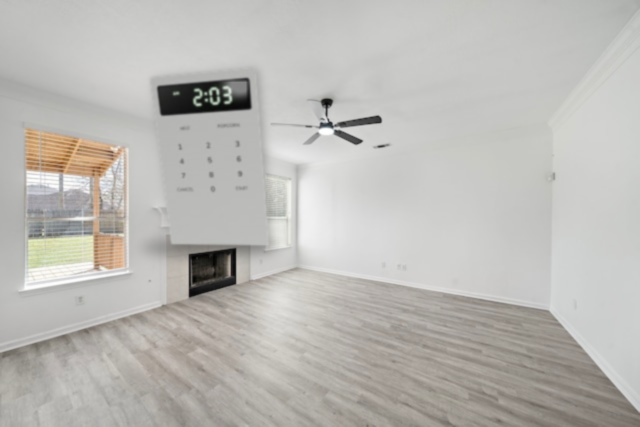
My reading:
2 h 03 min
